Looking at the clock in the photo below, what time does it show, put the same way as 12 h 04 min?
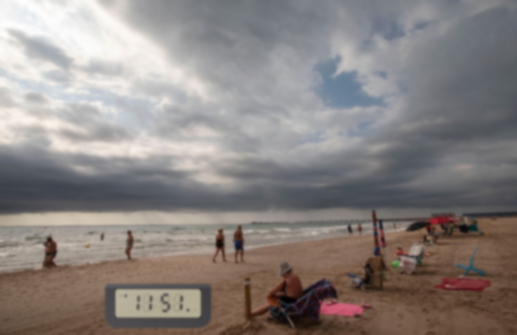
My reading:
11 h 51 min
